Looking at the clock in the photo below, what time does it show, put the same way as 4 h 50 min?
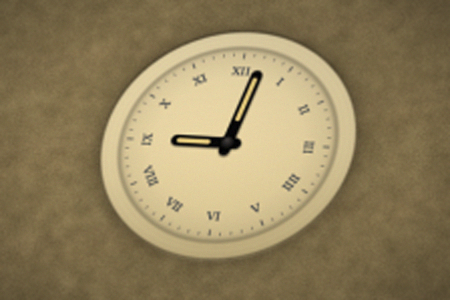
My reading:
9 h 02 min
